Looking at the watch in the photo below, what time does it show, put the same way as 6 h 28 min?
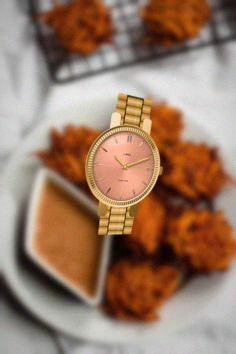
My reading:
10 h 11 min
